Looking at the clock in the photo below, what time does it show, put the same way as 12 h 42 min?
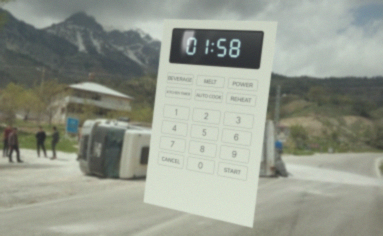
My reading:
1 h 58 min
